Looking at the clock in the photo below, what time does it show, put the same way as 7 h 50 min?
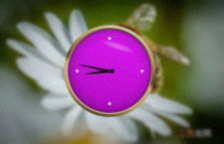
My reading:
8 h 47 min
